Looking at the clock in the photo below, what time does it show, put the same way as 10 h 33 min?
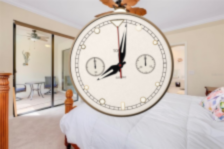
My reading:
8 h 02 min
